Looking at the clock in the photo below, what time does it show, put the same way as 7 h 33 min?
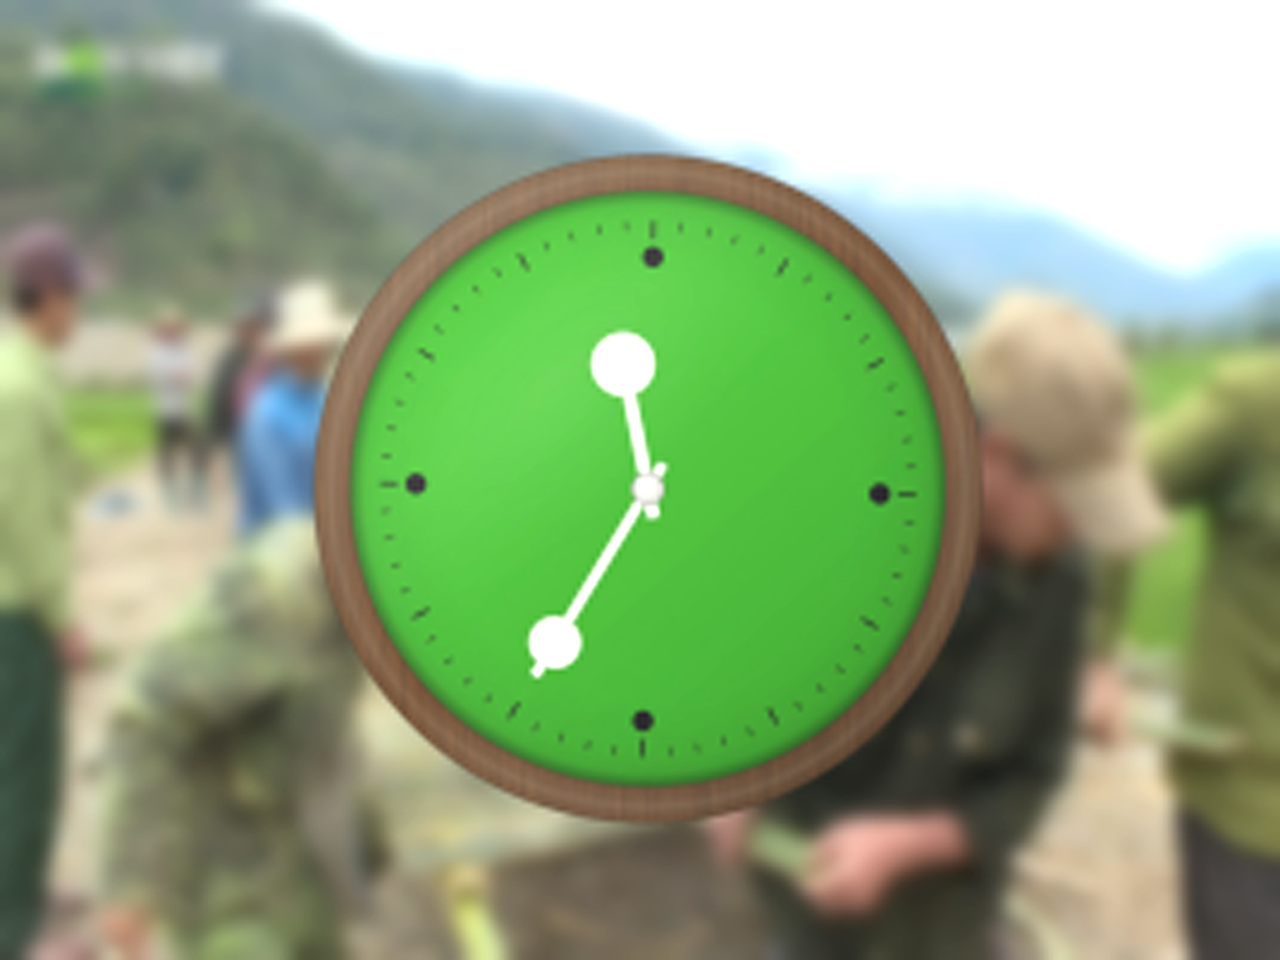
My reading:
11 h 35 min
